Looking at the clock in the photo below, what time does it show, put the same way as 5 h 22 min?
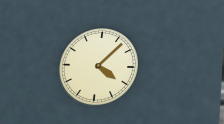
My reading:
4 h 07 min
